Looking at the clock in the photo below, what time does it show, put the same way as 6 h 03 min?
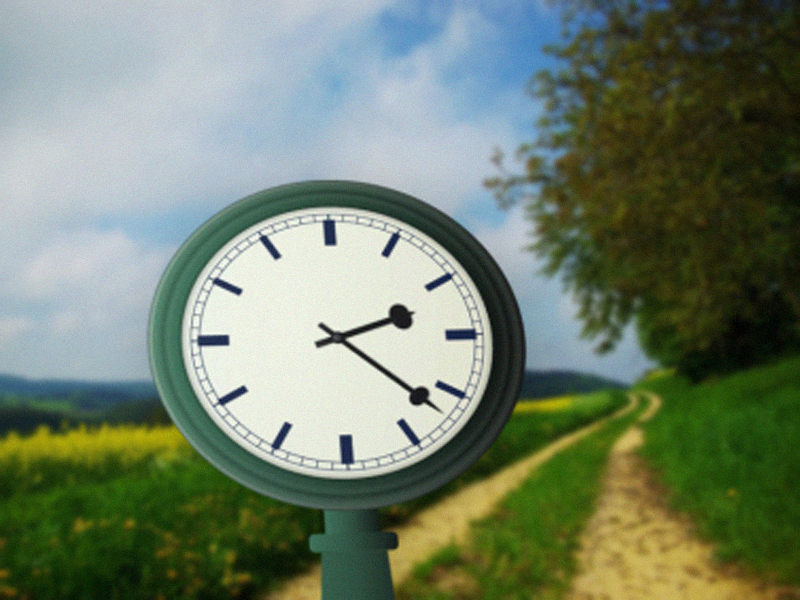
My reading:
2 h 22 min
